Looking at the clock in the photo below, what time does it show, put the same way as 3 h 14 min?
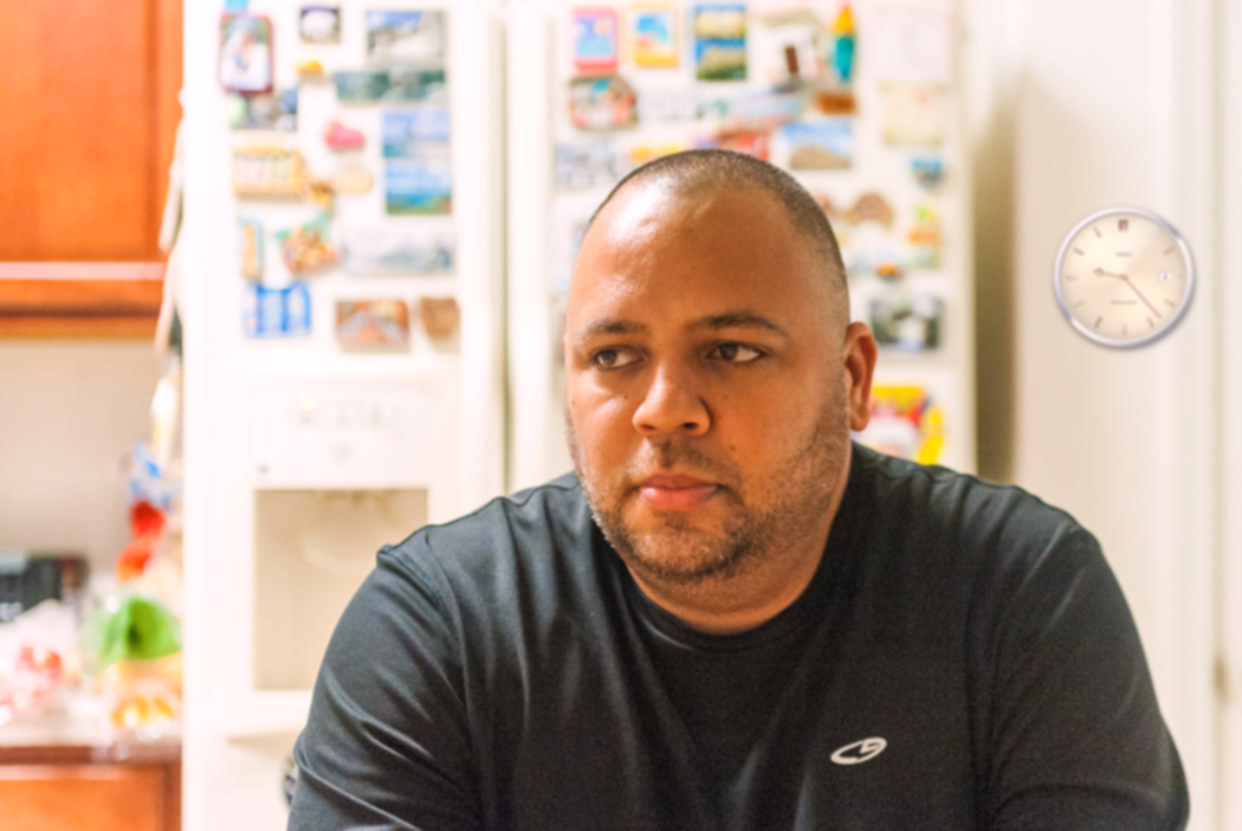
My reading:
9 h 23 min
